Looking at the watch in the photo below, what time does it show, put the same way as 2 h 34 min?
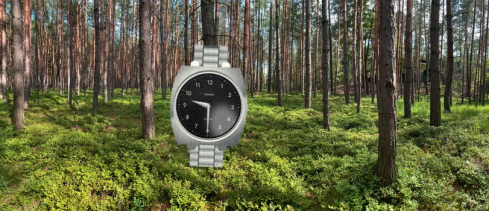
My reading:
9 h 30 min
